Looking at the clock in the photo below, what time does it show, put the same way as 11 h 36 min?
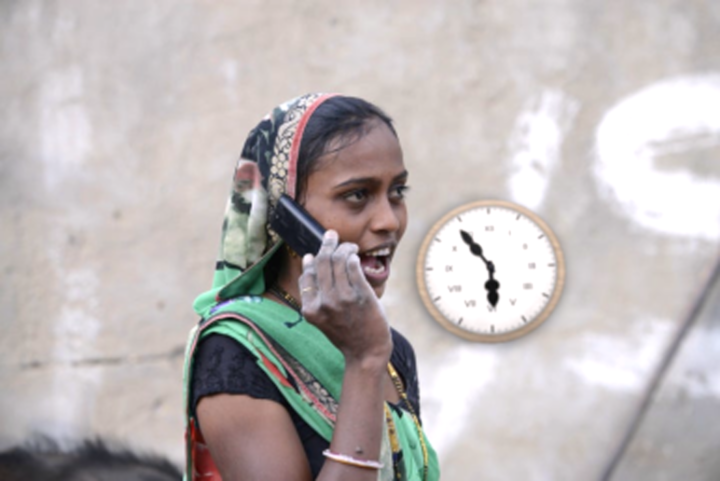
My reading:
5 h 54 min
